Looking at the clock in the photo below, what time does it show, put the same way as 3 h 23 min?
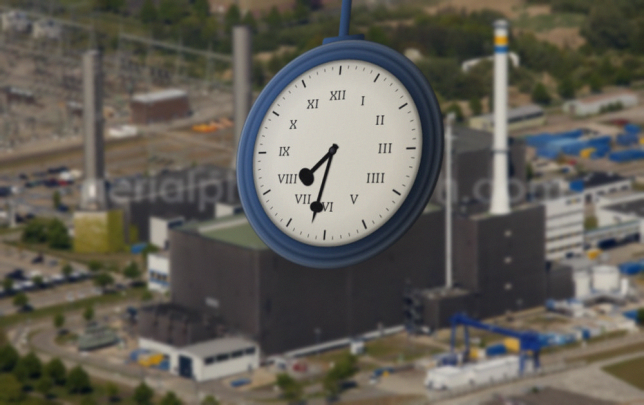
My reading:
7 h 32 min
